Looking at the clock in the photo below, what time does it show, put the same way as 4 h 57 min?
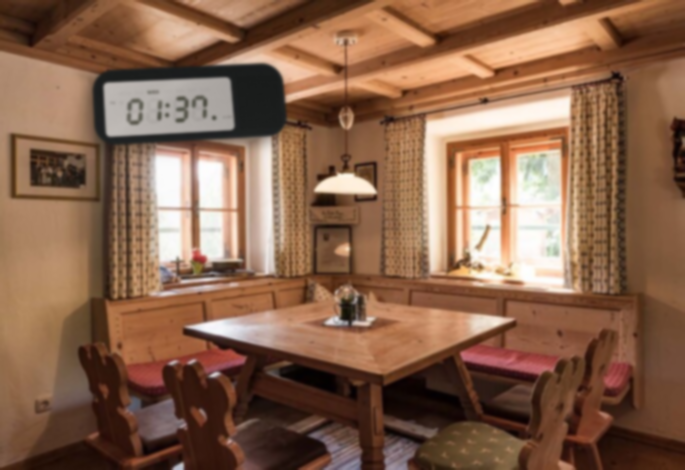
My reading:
1 h 37 min
